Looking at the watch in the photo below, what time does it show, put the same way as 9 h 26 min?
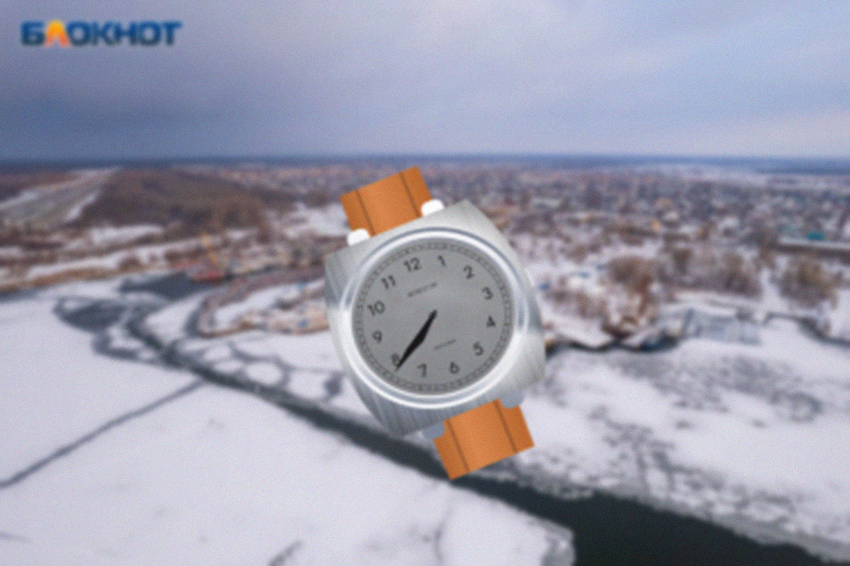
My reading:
7 h 39 min
